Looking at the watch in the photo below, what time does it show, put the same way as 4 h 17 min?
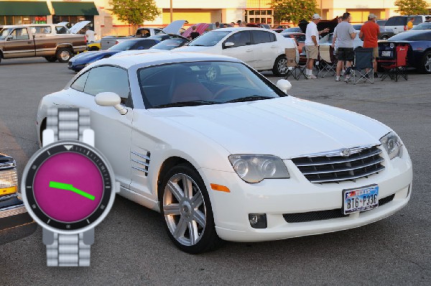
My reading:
9 h 19 min
